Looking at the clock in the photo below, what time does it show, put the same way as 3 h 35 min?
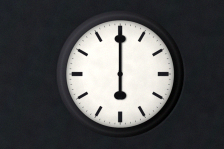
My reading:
6 h 00 min
